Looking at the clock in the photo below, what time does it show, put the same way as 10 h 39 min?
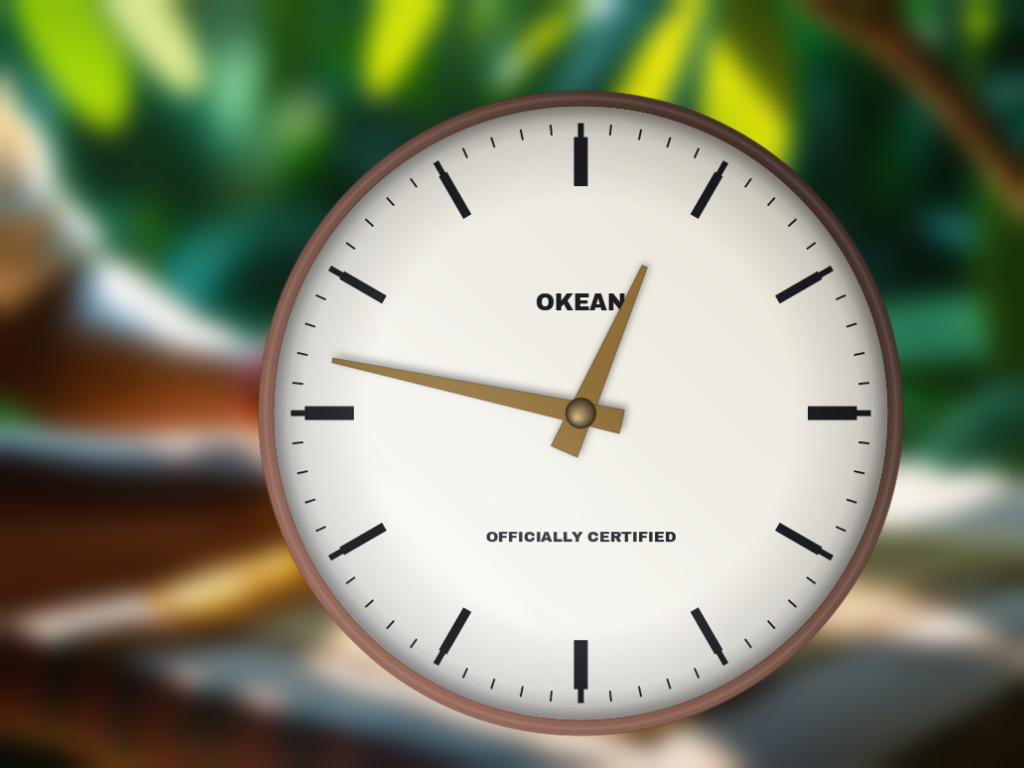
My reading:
12 h 47 min
